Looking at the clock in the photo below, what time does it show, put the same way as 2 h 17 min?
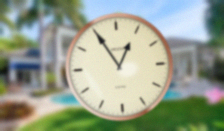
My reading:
12 h 55 min
